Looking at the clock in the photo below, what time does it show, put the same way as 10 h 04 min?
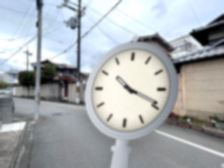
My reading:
10 h 19 min
